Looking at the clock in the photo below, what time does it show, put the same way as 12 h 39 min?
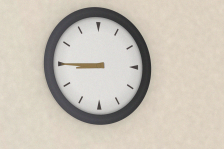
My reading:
8 h 45 min
